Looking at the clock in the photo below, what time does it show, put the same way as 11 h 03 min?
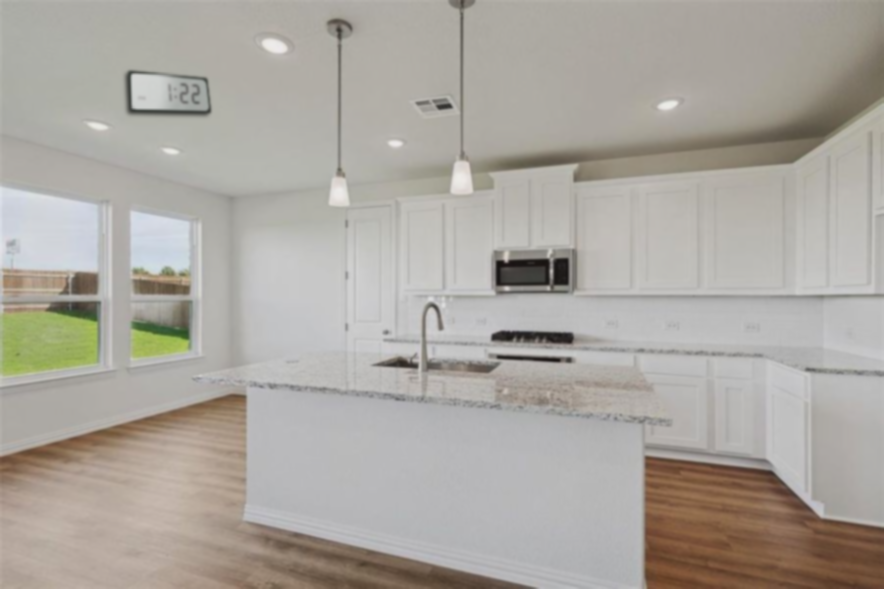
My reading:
1 h 22 min
